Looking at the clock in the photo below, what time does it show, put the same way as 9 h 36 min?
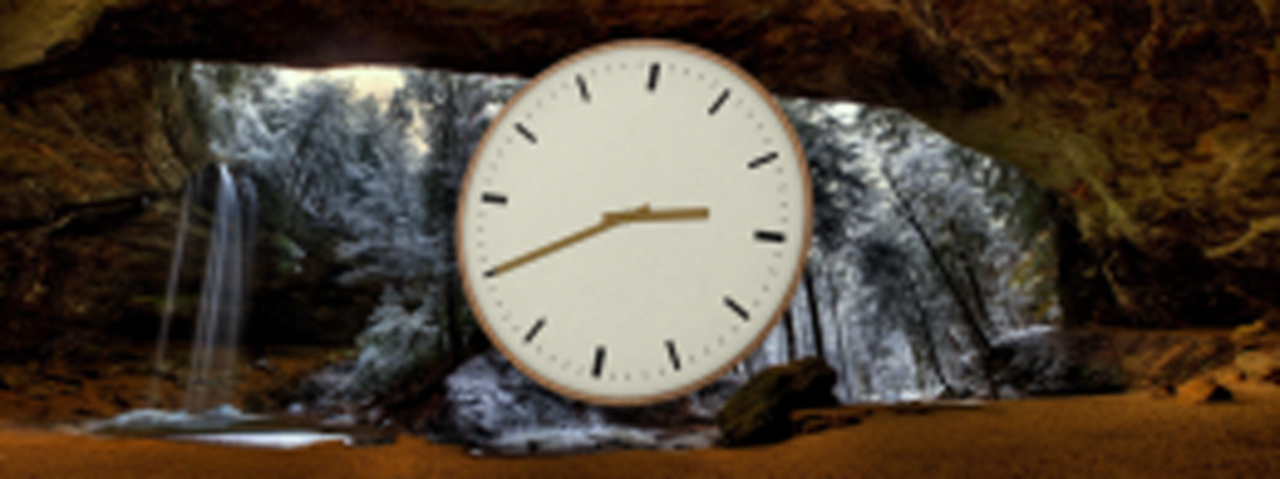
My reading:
2 h 40 min
